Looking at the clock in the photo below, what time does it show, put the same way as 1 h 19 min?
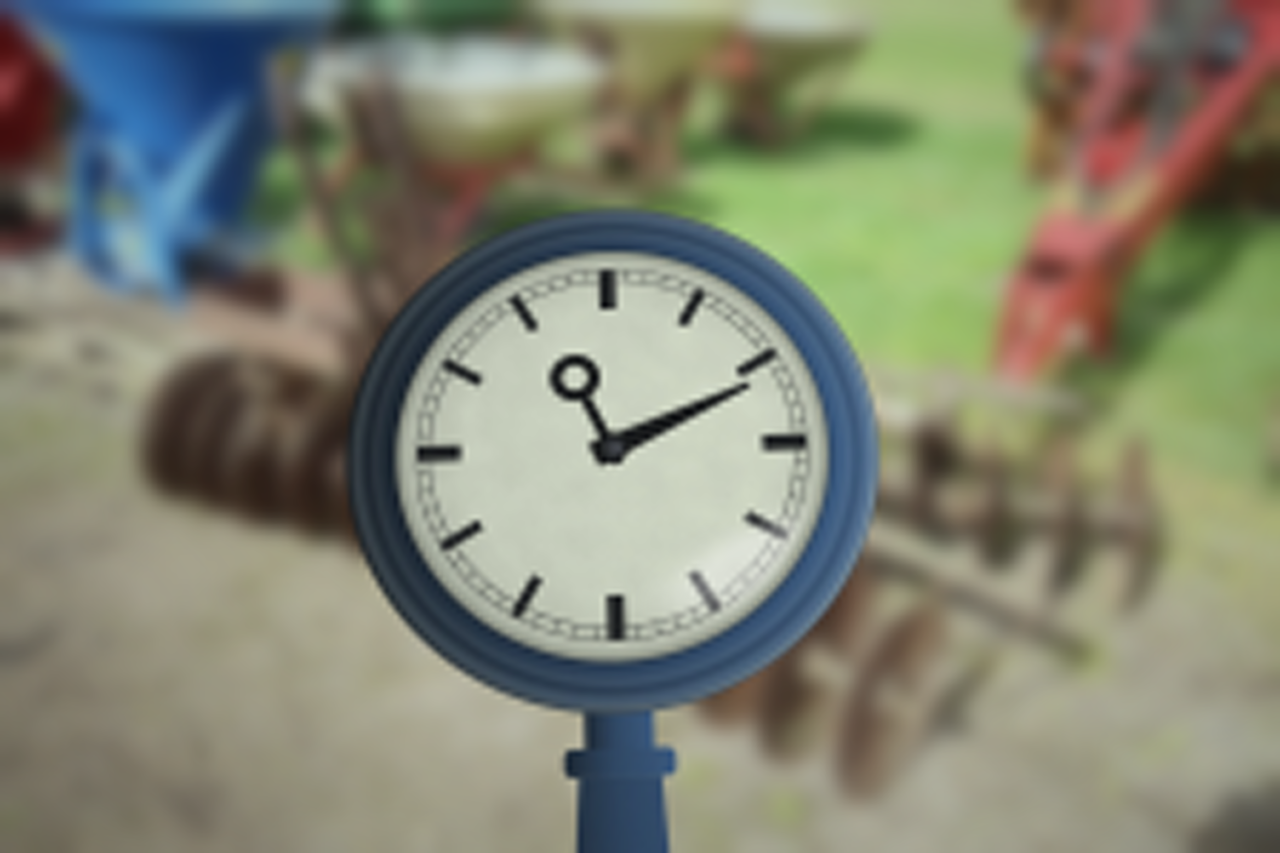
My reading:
11 h 11 min
